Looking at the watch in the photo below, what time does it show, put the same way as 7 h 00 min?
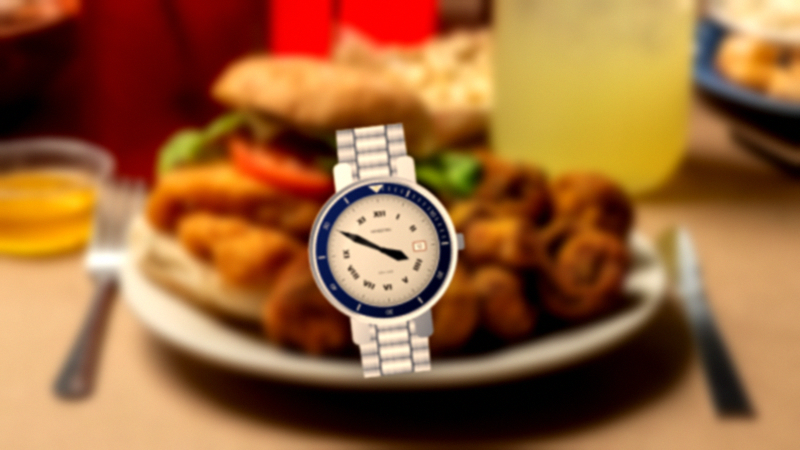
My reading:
3 h 50 min
